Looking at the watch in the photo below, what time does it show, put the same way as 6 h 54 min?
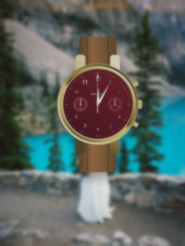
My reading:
12 h 05 min
